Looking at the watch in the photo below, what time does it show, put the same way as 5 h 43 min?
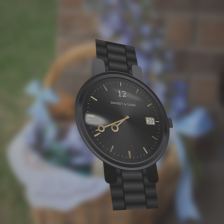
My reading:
7 h 41 min
